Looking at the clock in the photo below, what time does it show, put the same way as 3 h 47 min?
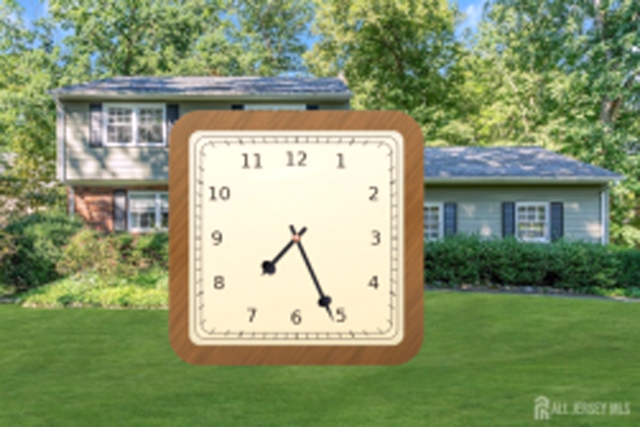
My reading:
7 h 26 min
